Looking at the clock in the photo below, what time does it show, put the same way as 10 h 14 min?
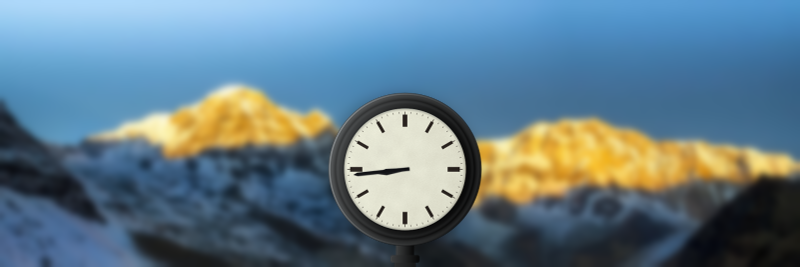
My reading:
8 h 44 min
